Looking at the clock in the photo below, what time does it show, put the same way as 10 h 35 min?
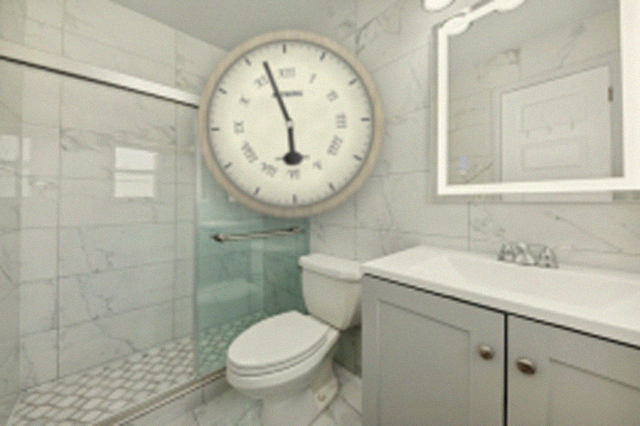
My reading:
5 h 57 min
